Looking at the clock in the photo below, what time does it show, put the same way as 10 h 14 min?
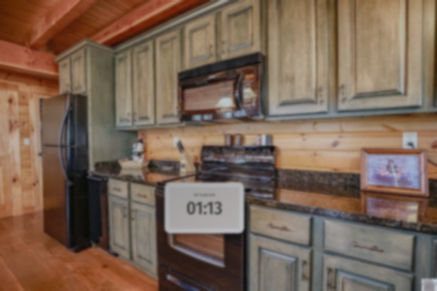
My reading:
1 h 13 min
